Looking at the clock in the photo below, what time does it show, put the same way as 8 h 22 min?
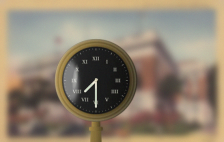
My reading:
7 h 30 min
